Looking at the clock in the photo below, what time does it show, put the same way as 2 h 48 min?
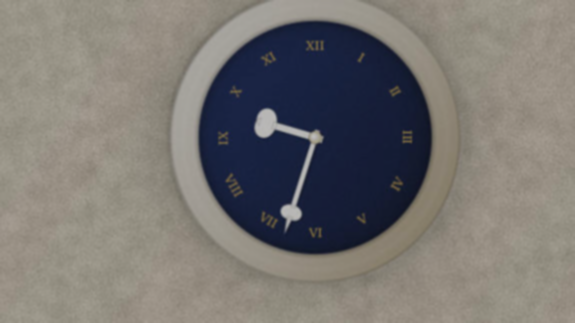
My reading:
9 h 33 min
